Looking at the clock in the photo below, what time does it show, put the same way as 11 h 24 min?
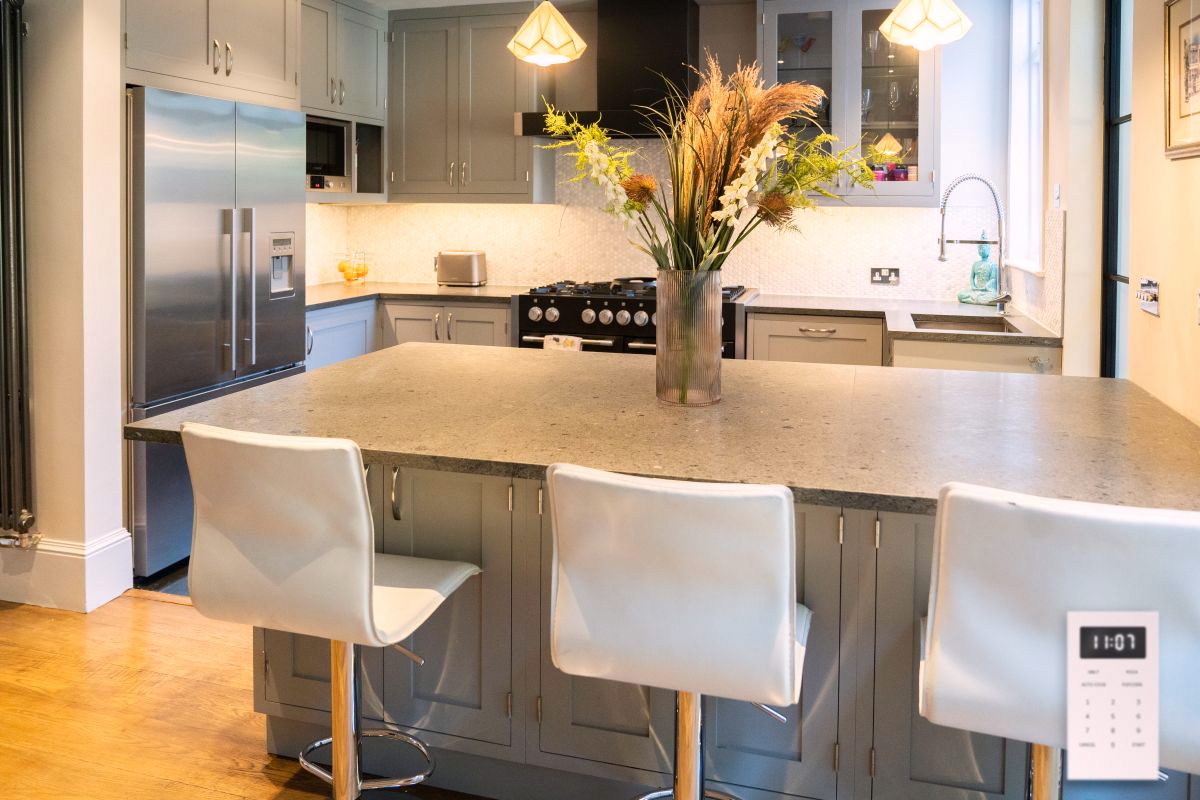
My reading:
11 h 07 min
